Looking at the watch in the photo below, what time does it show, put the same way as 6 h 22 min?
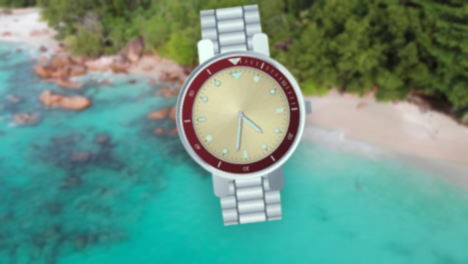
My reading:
4 h 32 min
